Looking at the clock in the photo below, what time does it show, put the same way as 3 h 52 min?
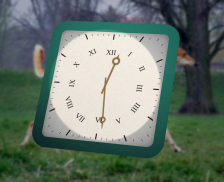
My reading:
12 h 29 min
